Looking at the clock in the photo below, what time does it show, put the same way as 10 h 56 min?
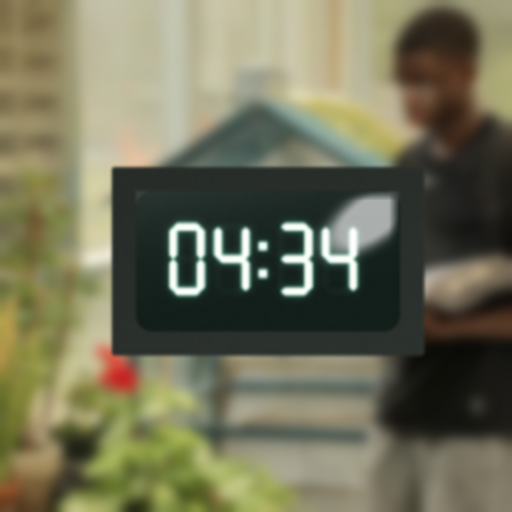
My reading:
4 h 34 min
